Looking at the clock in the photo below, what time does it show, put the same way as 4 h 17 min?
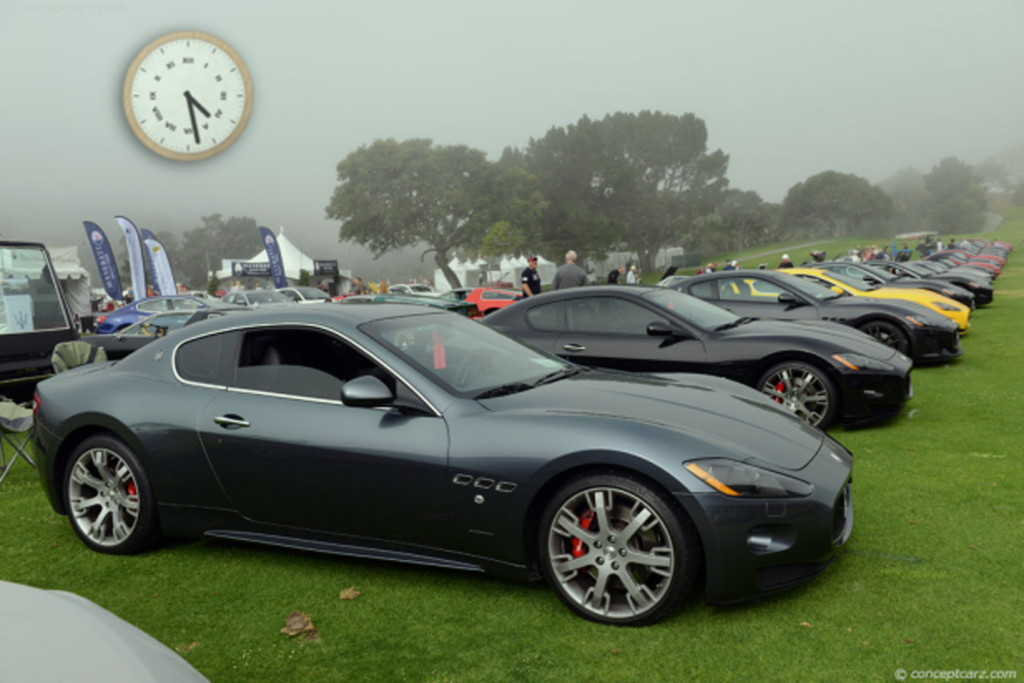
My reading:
4 h 28 min
